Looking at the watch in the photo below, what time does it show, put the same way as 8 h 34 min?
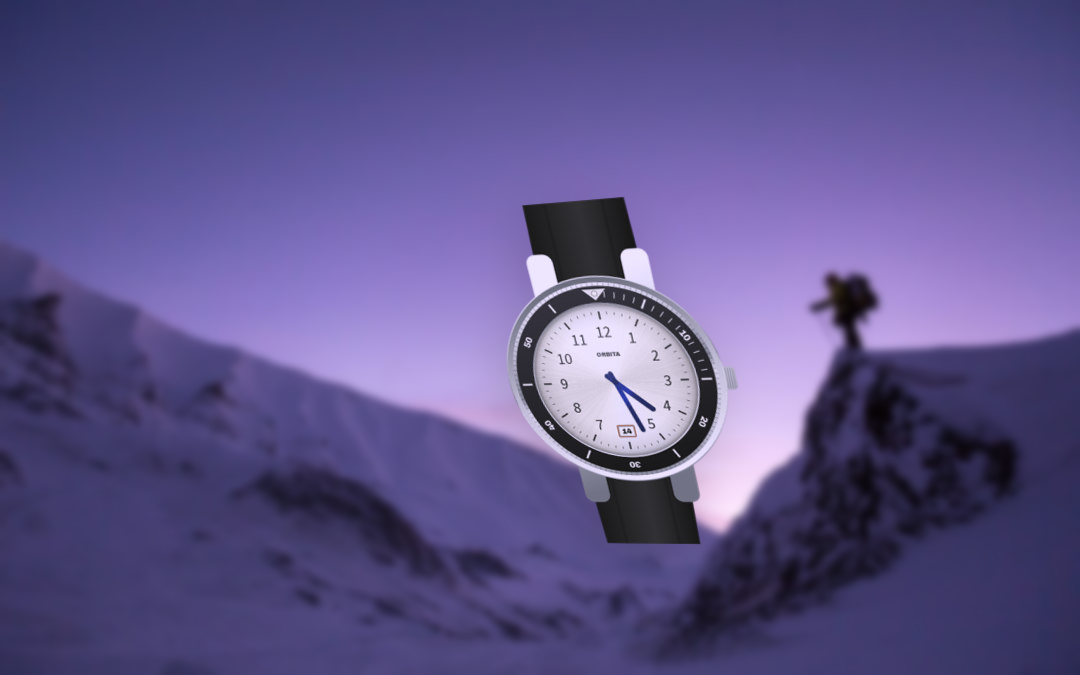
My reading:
4 h 27 min
